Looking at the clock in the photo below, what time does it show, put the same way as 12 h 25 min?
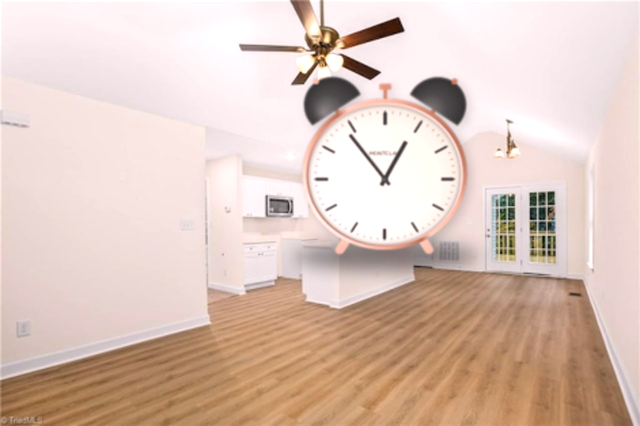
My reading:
12 h 54 min
